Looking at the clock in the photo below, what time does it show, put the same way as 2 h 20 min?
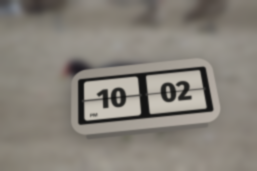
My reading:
10 h 02 min
